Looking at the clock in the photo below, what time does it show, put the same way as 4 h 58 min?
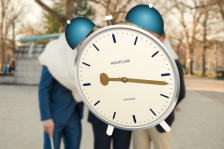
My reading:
9 h 17 min
